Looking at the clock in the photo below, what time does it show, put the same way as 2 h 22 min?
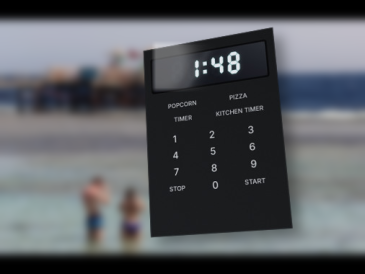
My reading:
1 h 48 min
